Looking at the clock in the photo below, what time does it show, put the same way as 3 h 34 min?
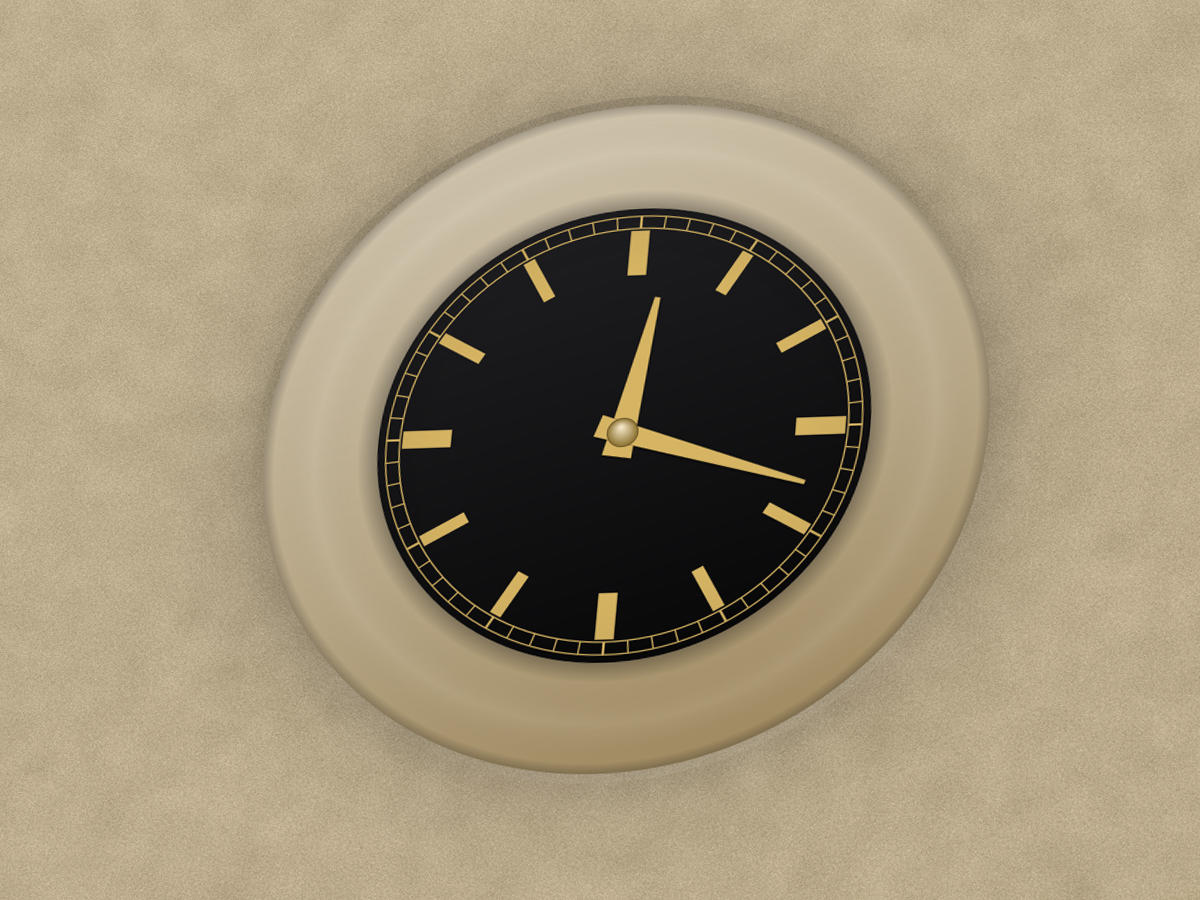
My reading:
12 h 18 min
